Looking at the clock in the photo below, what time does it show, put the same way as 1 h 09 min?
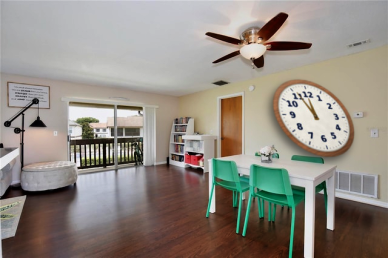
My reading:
11 h 56 min
